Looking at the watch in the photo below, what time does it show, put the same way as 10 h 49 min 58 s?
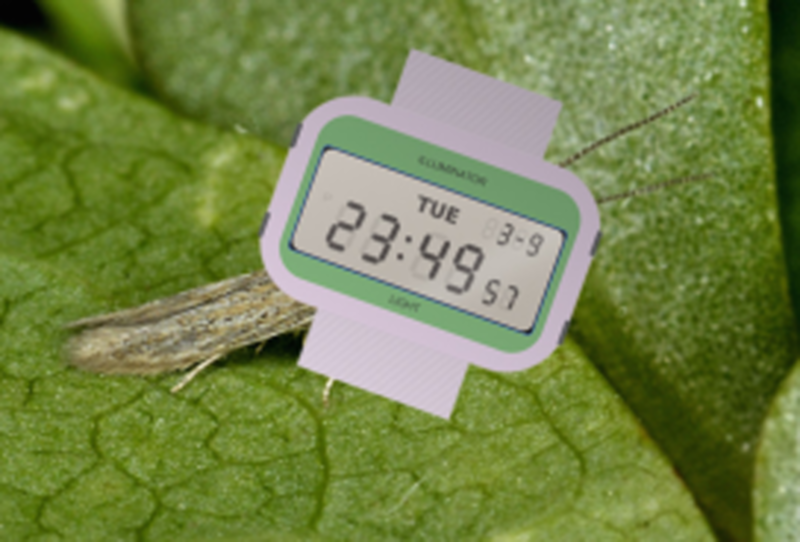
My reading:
23 h 49 min 57 s
